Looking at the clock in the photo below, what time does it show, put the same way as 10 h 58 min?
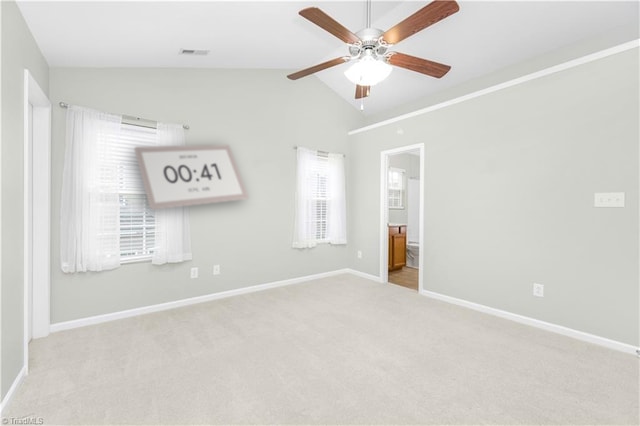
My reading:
0 h 41 min
